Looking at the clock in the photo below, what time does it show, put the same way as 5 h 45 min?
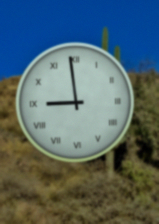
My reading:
8 h 59 min
